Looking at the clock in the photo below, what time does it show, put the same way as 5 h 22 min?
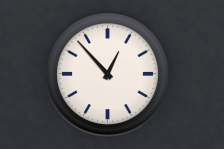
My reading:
12 h 53 min
